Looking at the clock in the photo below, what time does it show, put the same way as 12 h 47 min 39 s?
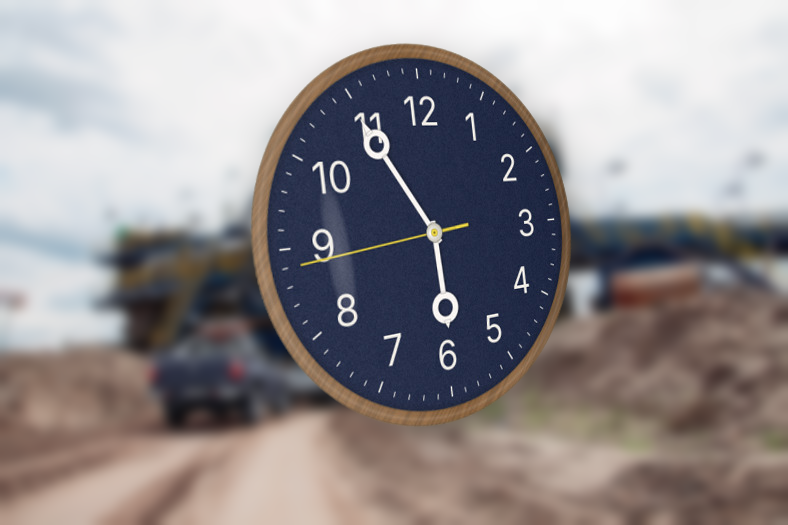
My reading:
5 h 54 min 44 s
